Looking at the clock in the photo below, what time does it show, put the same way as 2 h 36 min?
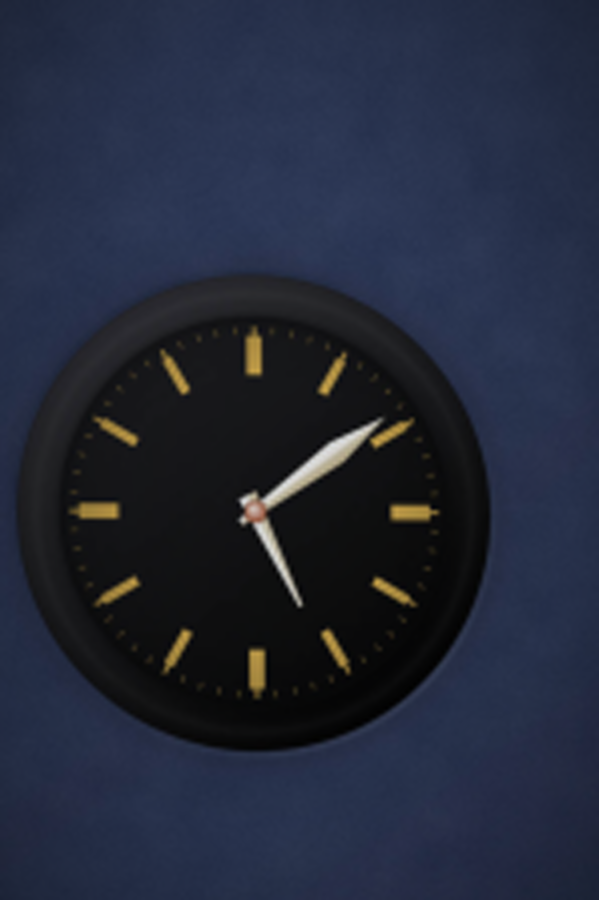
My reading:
5 h 09 min
